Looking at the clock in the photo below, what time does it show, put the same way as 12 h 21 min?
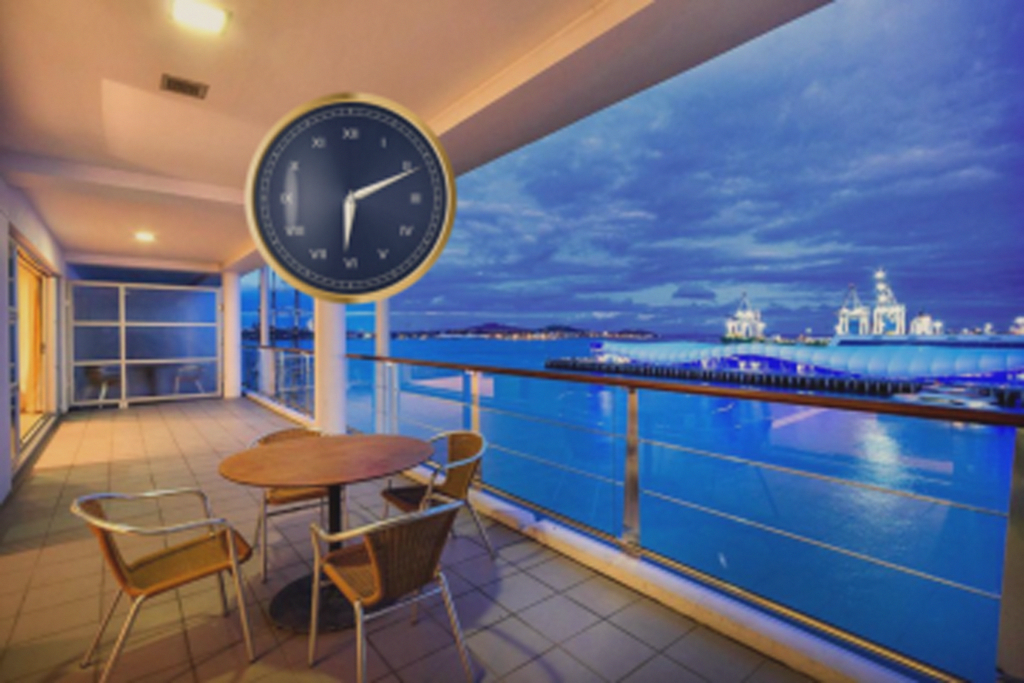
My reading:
6 h 11 min
